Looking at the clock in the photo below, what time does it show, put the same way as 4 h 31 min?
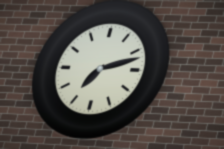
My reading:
7 h 12 min
